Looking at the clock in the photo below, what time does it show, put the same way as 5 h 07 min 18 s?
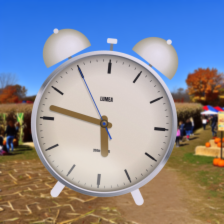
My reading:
5 h 46 min 55 s
